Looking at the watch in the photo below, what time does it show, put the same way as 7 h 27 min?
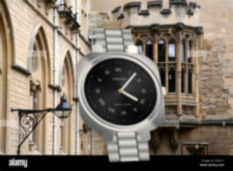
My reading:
4 h 07 min
